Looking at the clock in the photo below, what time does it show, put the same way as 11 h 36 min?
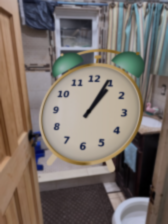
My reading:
1 h 04 min
